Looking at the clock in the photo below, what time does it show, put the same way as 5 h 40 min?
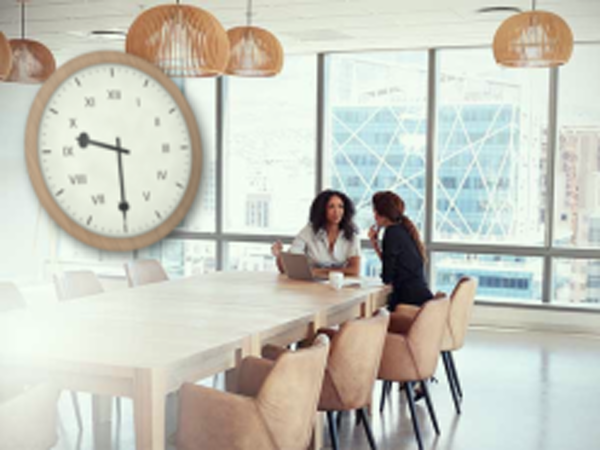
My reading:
9 h 30 min
